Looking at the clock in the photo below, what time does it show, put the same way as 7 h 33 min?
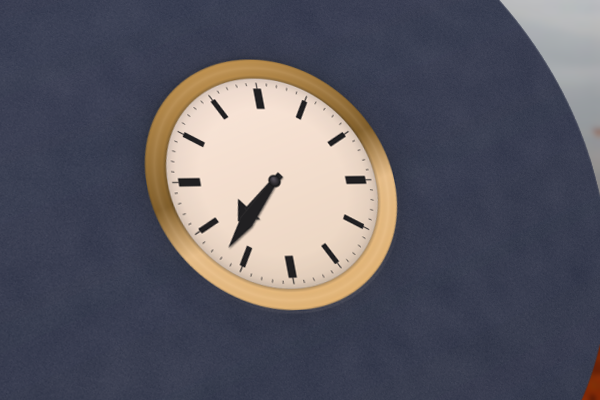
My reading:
7 h 37 min
